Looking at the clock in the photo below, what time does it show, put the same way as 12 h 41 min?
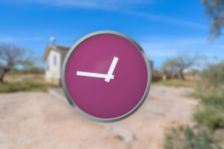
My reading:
12 h 46 min
